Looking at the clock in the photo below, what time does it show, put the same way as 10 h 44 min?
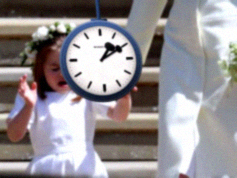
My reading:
1 h 10 min
